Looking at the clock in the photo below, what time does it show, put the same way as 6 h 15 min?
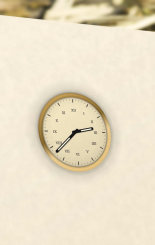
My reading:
2 h 38 min
